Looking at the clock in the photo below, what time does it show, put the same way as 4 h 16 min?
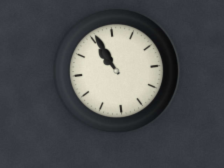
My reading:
10 h 56 min
